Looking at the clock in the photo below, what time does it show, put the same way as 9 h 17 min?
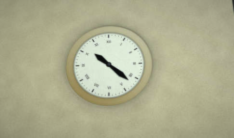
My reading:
10 h 22 min
